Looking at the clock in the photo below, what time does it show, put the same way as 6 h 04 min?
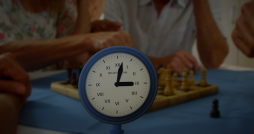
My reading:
3 h 02 min
